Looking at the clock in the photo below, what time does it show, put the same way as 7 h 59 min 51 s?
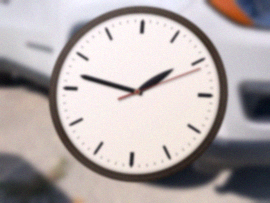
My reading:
1 h 47 min 11 s
